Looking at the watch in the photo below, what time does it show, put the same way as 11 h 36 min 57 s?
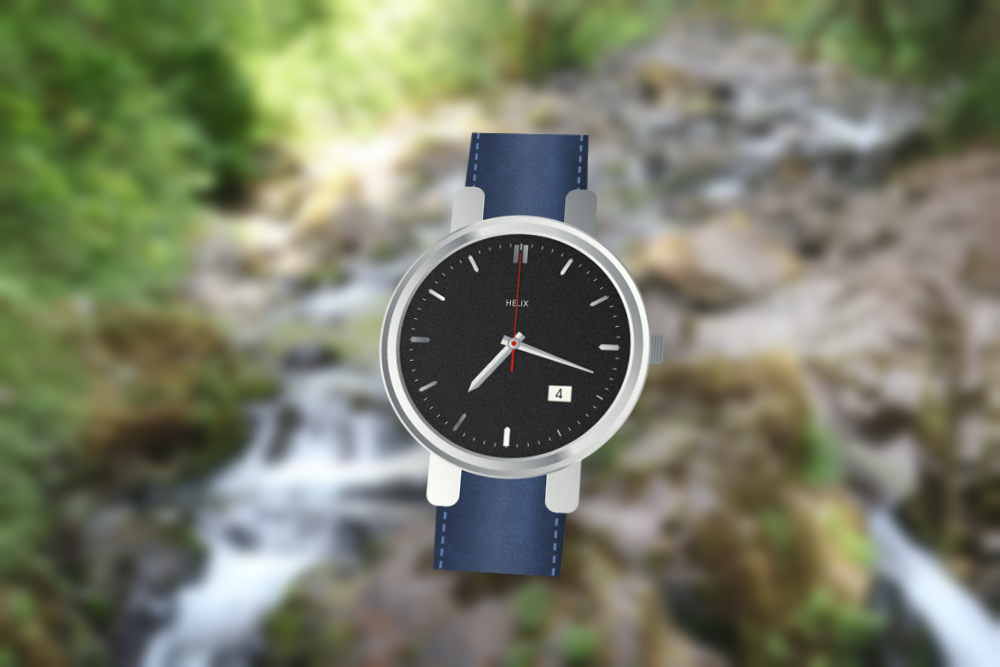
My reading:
7 h 18 min 00 s
